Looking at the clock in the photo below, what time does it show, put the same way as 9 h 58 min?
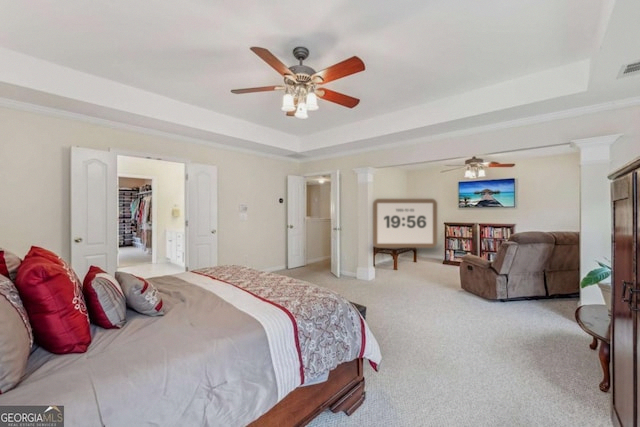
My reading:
19 h 56 min
